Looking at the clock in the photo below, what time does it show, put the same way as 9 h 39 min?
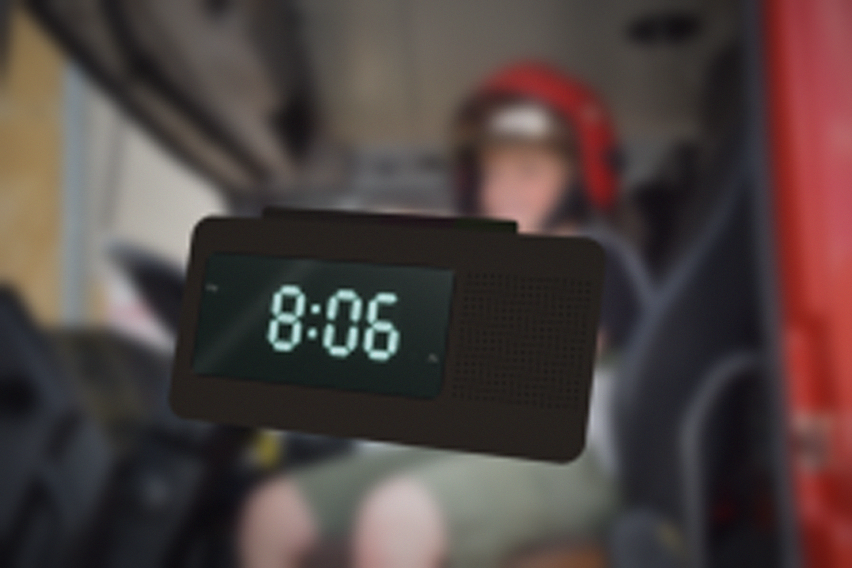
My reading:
8 h 06 min
